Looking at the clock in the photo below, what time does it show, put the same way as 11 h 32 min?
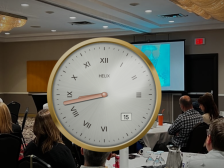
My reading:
8 h 43 min
